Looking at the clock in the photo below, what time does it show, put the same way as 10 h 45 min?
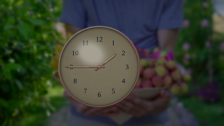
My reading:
1 h 45 min
